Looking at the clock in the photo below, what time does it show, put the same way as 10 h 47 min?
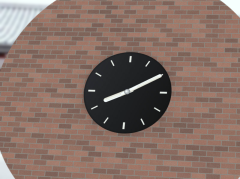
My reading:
8 h 10 min
